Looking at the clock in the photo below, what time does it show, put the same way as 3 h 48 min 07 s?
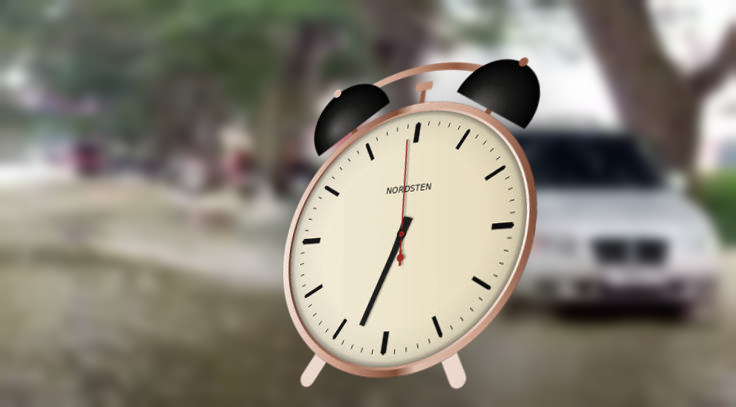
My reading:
6 h 32 min 59 s
